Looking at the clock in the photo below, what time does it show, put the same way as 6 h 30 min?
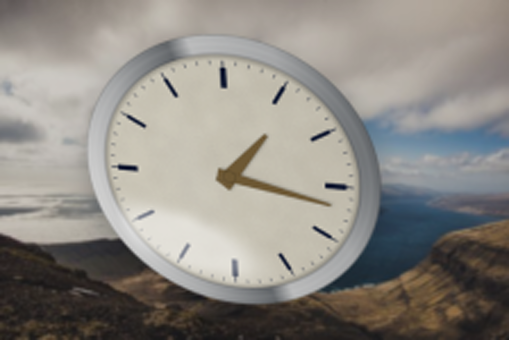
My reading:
1 h 17 min
